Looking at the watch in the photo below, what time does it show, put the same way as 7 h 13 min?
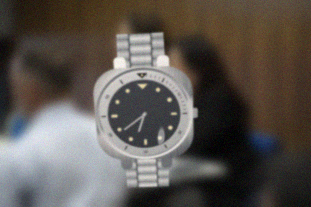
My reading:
6 h 39 min
